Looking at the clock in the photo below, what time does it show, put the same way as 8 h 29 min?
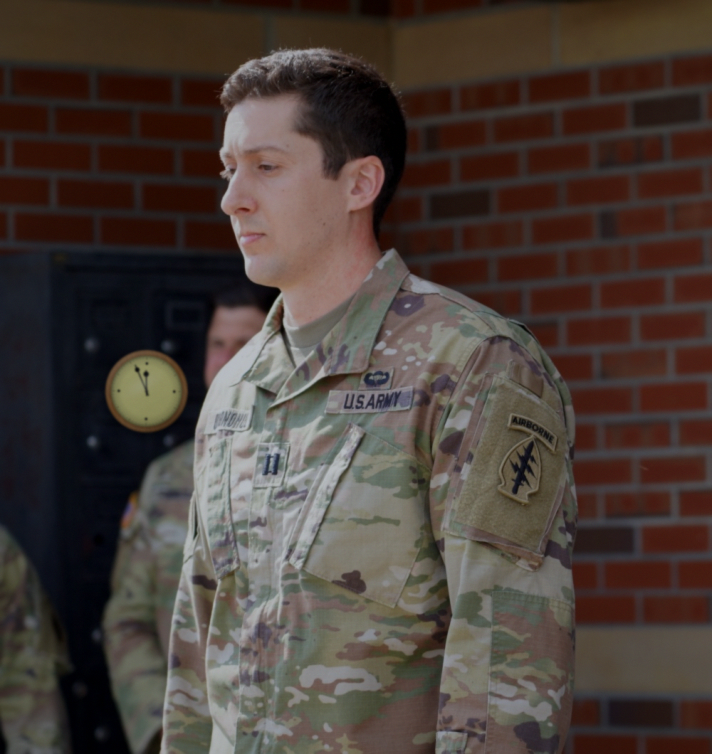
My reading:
11 h 56 min
